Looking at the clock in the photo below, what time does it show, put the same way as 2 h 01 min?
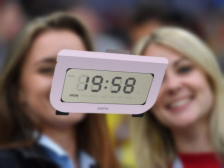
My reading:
19 h 58 min
